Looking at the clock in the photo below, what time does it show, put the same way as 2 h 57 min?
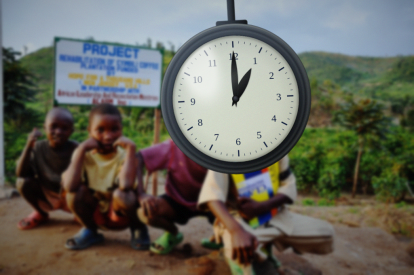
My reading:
1 h 00 min
